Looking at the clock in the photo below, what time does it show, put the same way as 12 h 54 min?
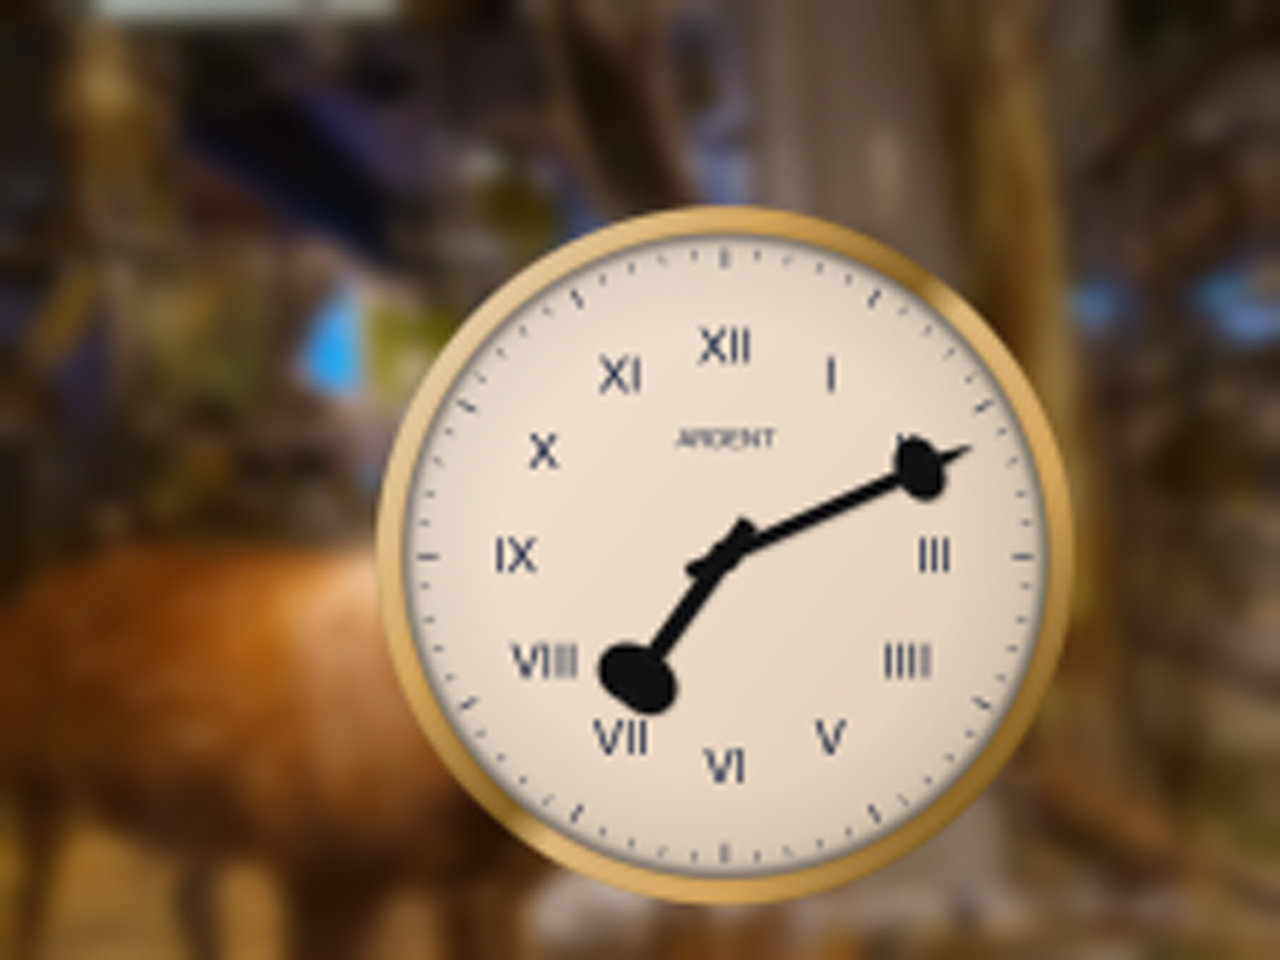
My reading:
7 h 11 min
